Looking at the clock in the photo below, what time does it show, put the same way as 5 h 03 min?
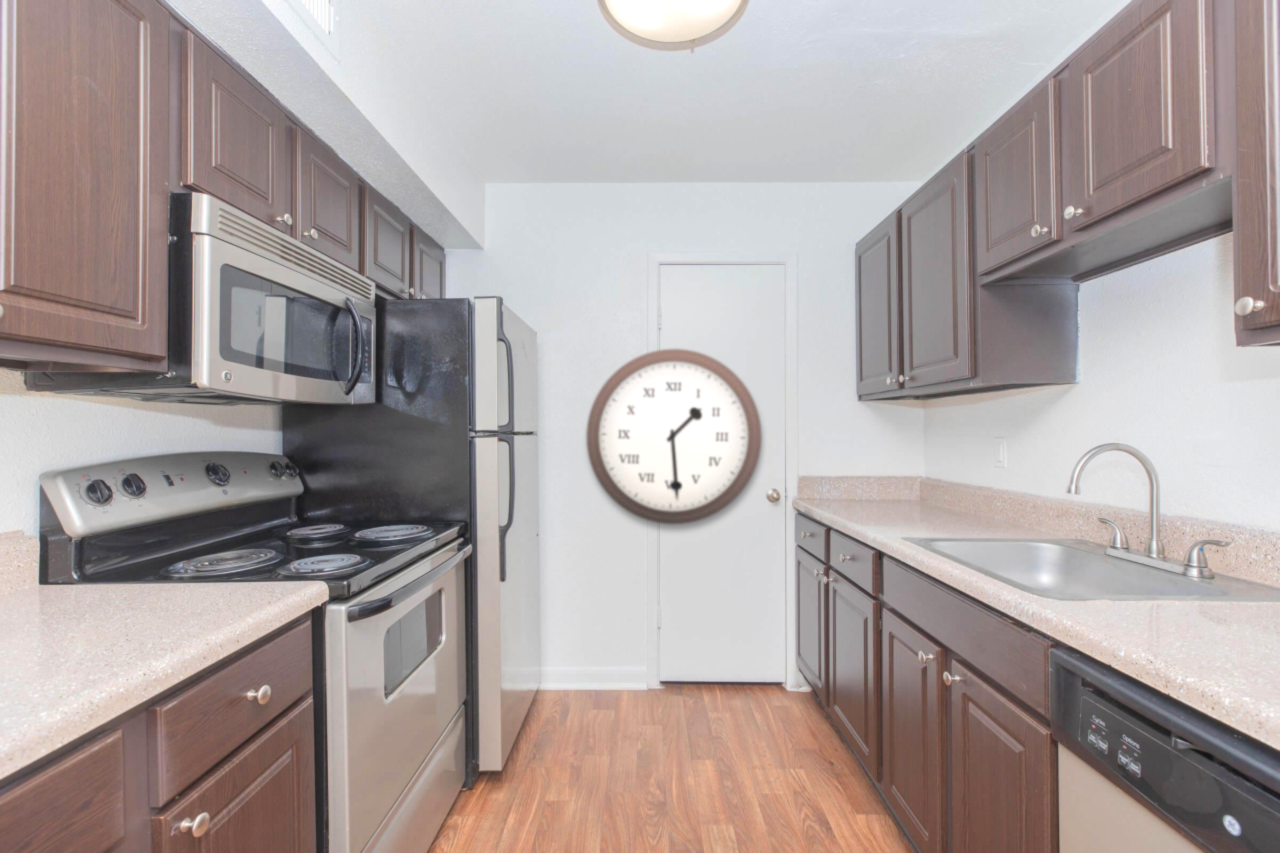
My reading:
1 h 29 min
